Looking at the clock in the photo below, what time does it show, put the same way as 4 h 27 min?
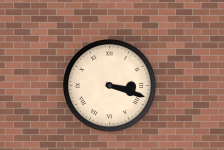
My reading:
3 h 18 min
